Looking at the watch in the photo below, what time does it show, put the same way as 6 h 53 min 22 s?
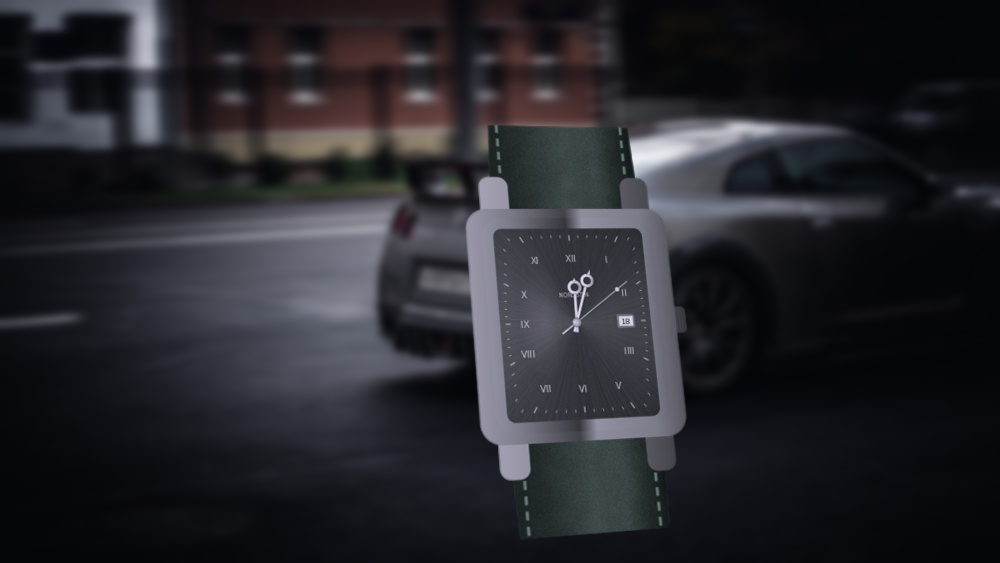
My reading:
12 h 03 min 09 s
